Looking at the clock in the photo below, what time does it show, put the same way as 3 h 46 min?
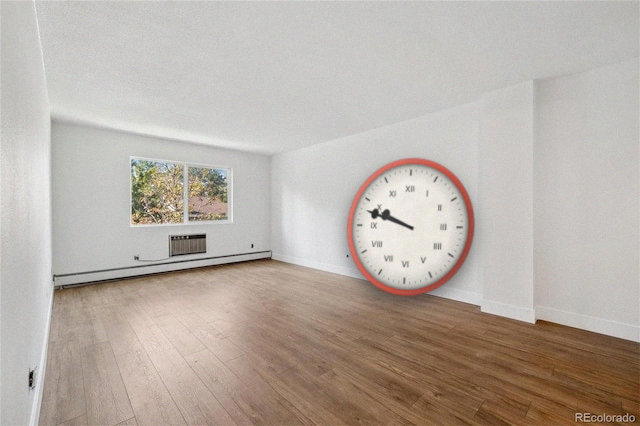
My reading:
9 h 48 min
